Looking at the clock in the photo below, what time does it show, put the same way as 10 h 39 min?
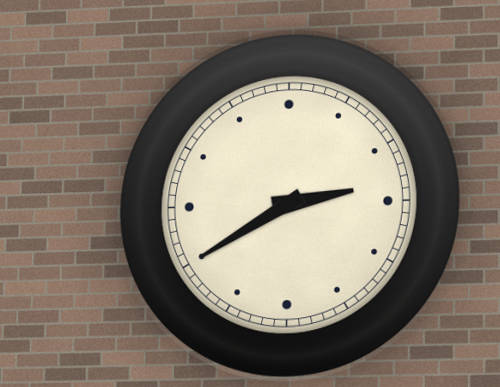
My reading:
2 h 40 min
